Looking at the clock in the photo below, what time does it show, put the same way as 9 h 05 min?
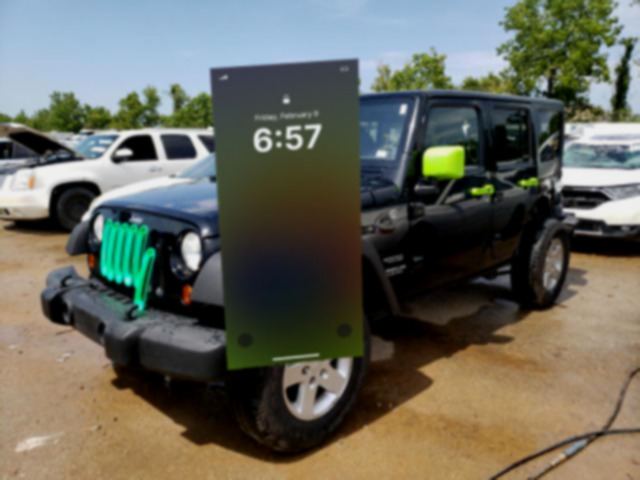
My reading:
6 h 57 min
